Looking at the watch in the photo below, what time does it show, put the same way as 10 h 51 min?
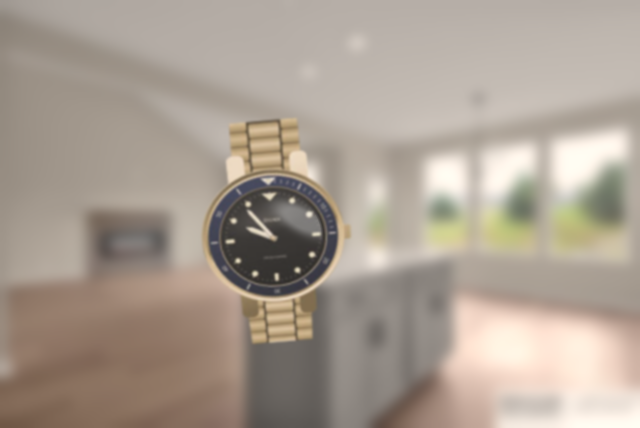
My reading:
9 h 54 min
